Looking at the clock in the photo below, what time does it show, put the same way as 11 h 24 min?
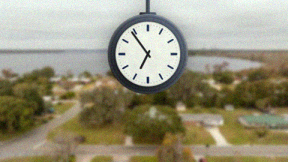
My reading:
6 h 54 min
